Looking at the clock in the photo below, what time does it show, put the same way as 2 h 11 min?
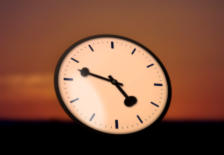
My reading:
4 h 48 min
